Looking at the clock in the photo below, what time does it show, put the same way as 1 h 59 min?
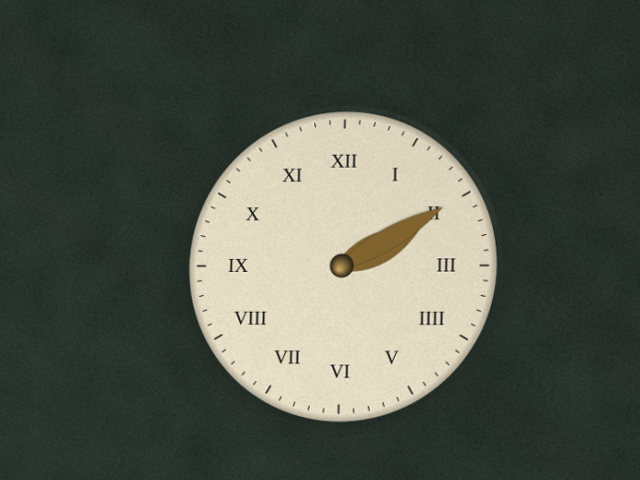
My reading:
2 h 10 min
